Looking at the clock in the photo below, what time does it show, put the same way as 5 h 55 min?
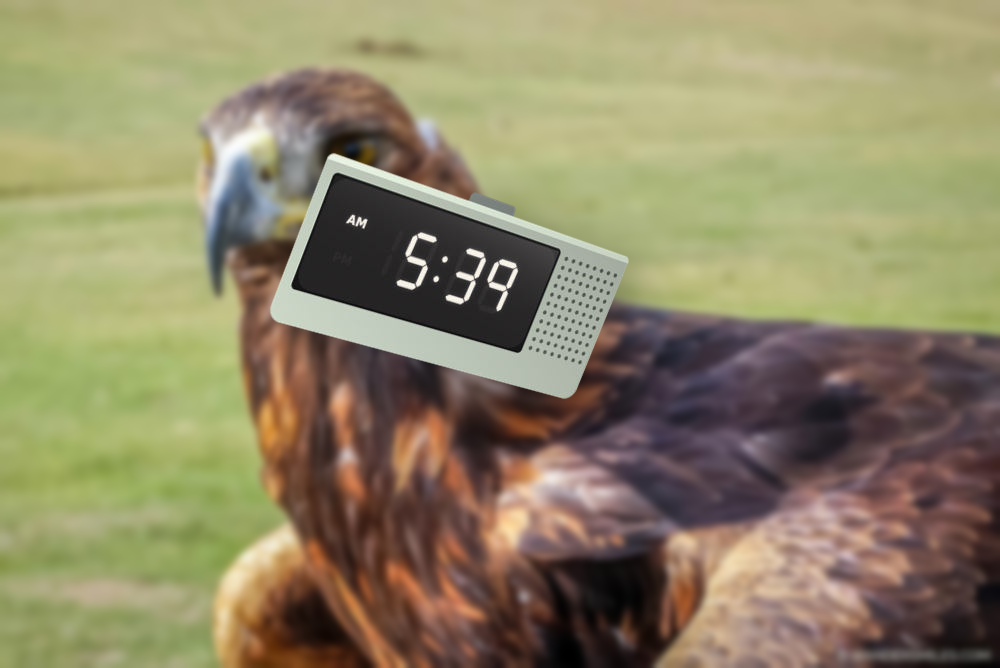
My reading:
5 h 39 min
